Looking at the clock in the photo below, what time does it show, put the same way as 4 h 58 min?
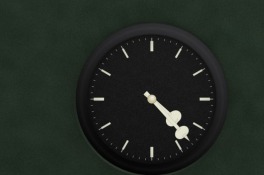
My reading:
4 h 23 min
